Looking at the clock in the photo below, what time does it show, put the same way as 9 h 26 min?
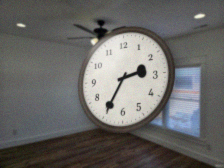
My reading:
2 h 35 min
